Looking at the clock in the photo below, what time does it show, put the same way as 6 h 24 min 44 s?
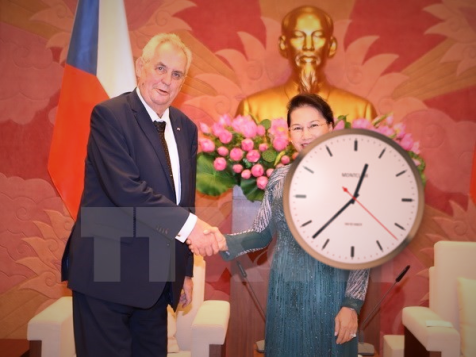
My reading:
12 h 37 min 22 s
